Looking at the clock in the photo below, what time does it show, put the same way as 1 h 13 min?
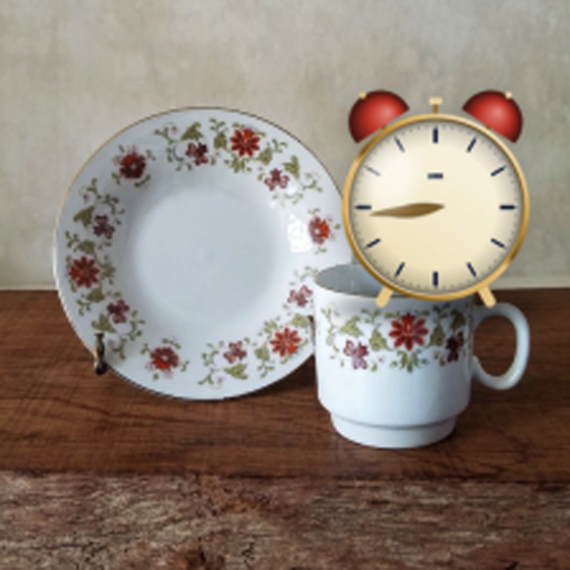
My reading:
8 h 44 min
